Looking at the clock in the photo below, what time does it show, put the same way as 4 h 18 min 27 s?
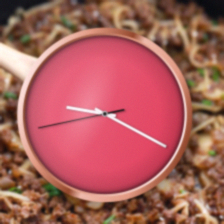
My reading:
9 h 19 min 43 s
